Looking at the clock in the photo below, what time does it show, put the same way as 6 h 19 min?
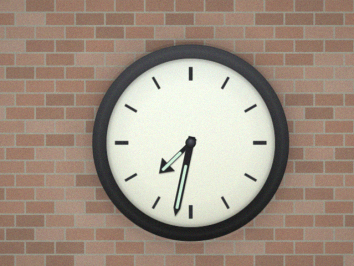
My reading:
7 h 32 min
